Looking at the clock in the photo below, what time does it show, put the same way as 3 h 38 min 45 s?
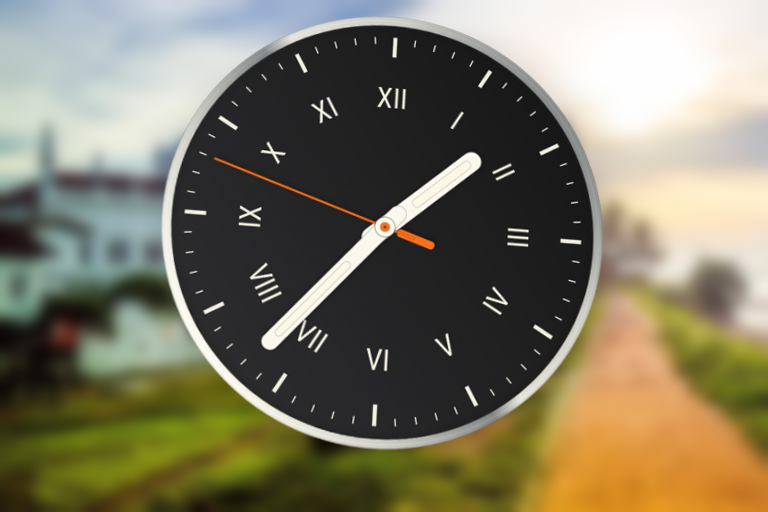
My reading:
1 h 36 min 48 s
